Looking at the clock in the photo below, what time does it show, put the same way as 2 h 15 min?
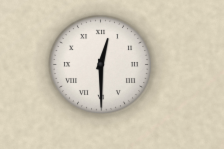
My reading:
12 h 30 min
